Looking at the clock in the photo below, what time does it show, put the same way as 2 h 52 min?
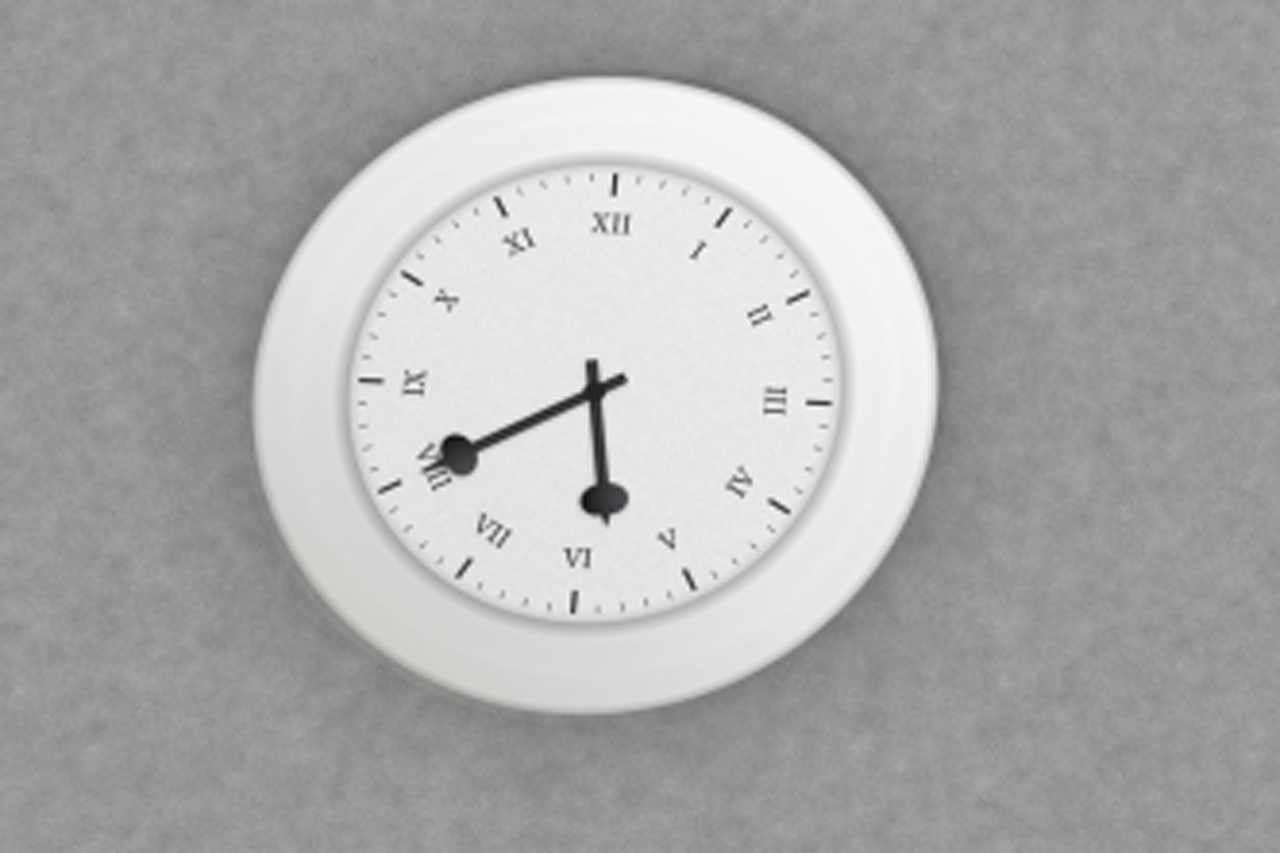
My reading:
5 h 40 min
